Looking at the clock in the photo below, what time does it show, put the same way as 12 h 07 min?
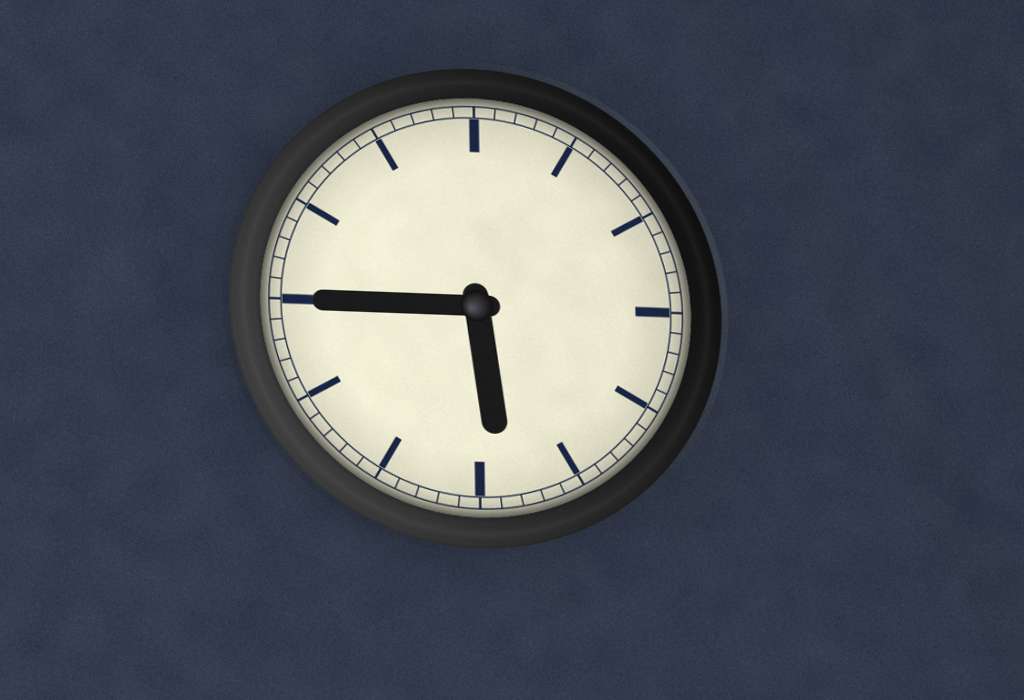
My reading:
5 h 45 min
